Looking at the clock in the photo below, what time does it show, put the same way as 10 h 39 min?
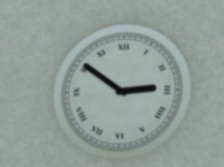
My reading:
2 h 51 min
